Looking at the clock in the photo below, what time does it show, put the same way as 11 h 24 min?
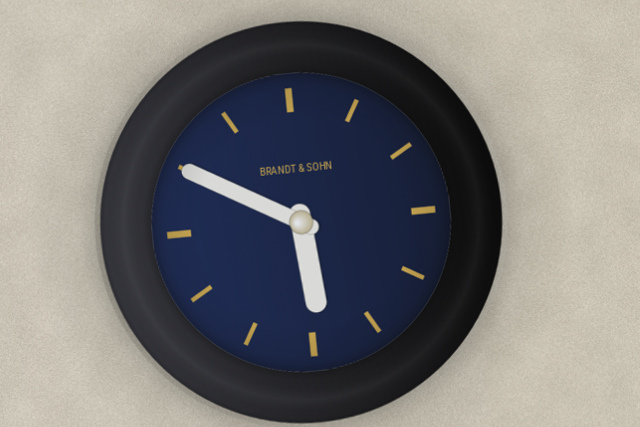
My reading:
5 h 50 min
